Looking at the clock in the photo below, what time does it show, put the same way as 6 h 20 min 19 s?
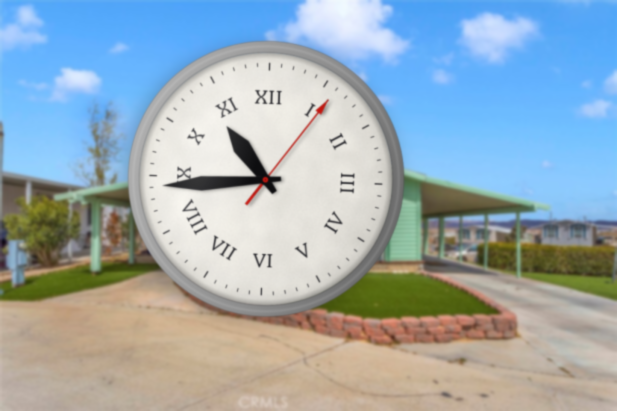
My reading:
10 h 44 min 06 s
